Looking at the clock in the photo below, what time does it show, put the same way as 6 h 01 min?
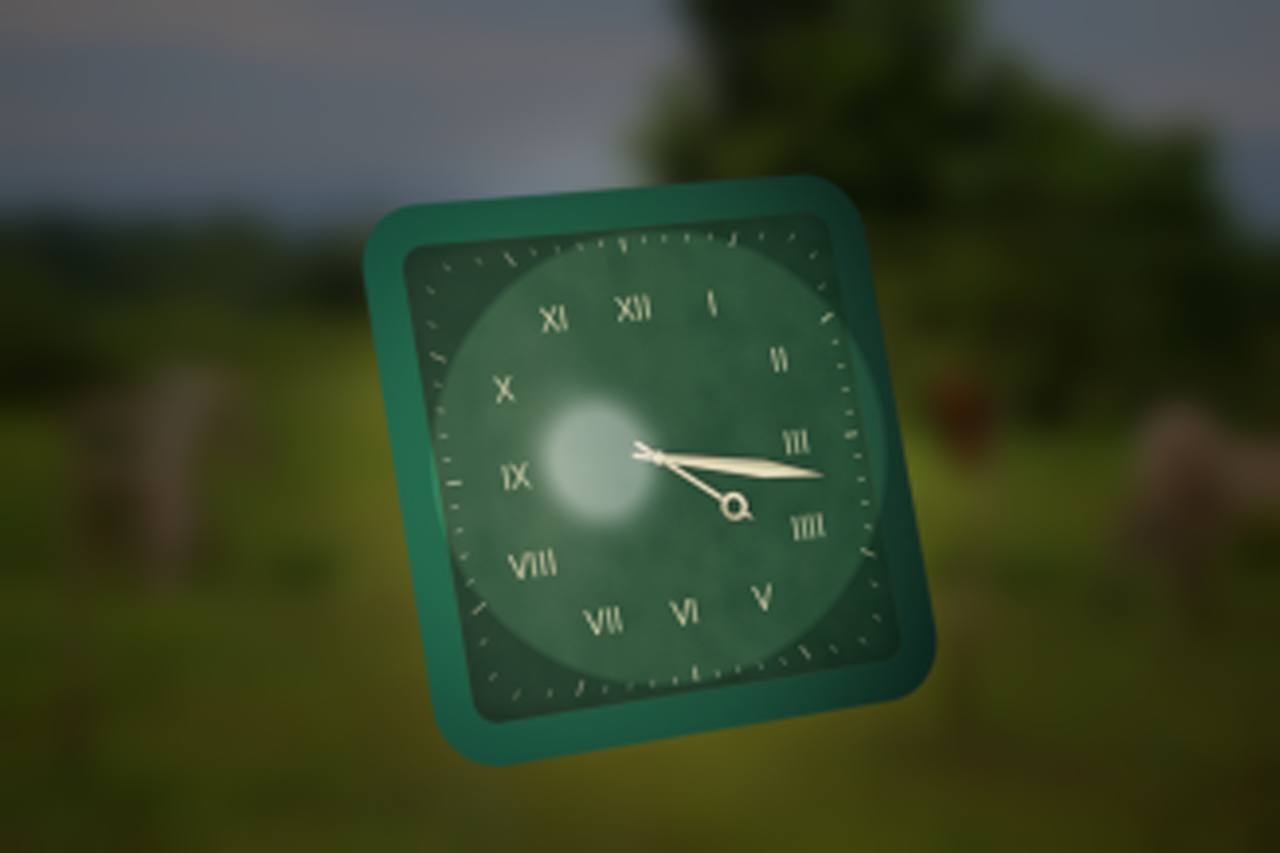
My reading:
4 h 17 min
